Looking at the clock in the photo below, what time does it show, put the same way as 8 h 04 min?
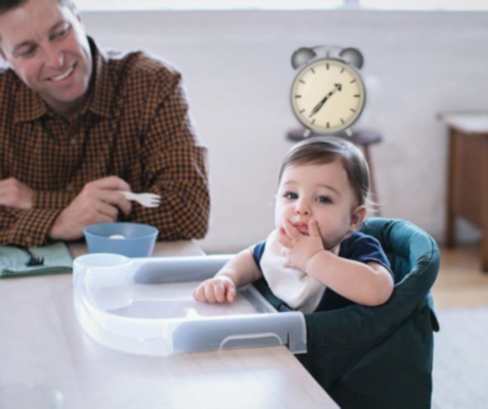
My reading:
1 h 37 min
